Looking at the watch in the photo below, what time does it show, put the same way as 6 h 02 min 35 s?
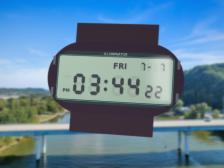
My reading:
3 h 44 min 22 s
